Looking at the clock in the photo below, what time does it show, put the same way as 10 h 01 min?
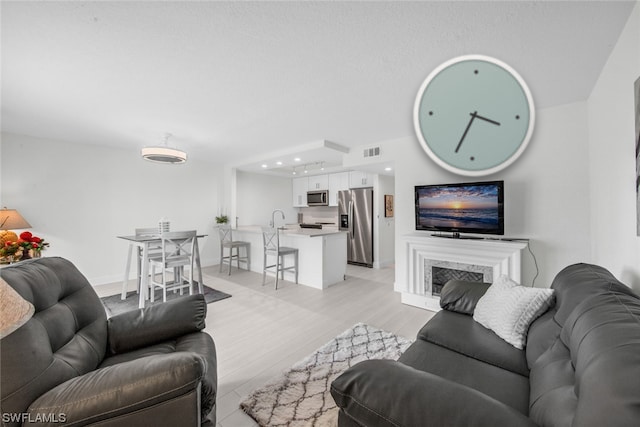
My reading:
3 h 34 min
